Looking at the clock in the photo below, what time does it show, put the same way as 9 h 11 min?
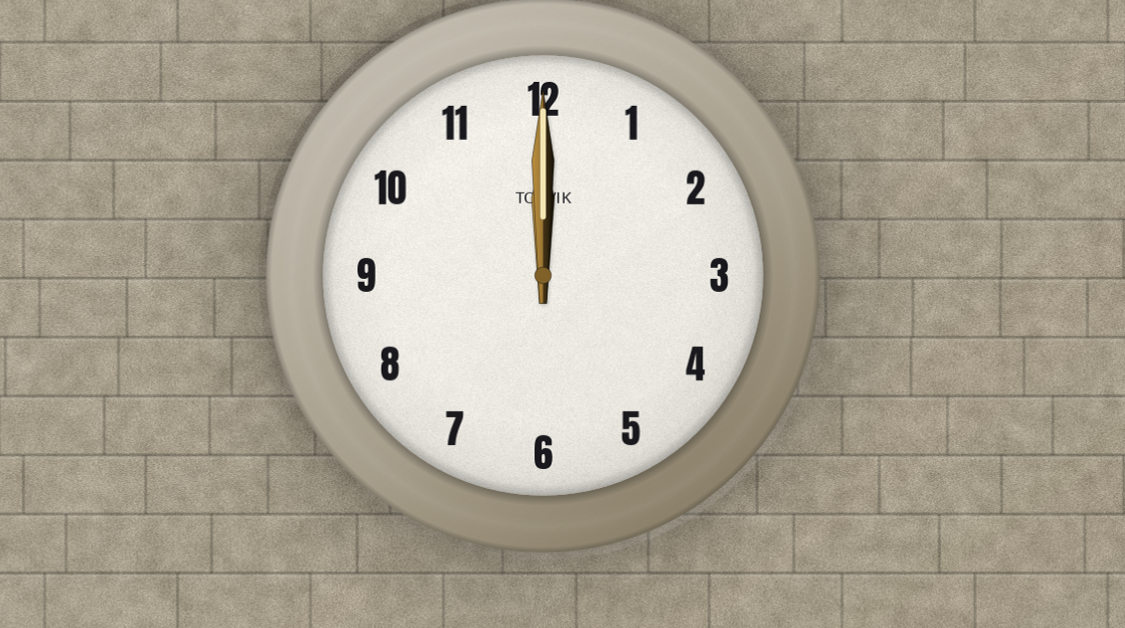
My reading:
12 h 00 min
